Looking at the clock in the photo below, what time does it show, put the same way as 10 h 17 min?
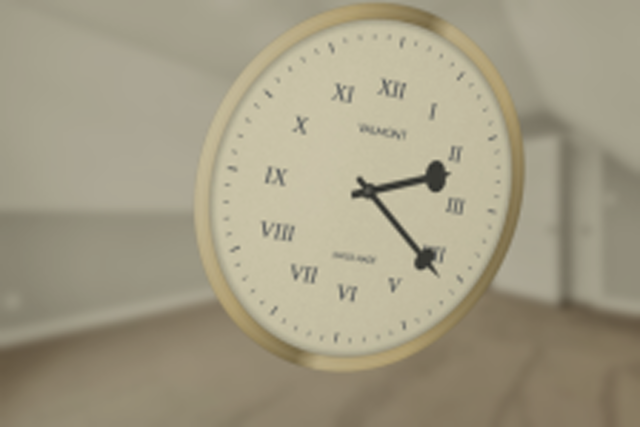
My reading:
2 h 21 min
